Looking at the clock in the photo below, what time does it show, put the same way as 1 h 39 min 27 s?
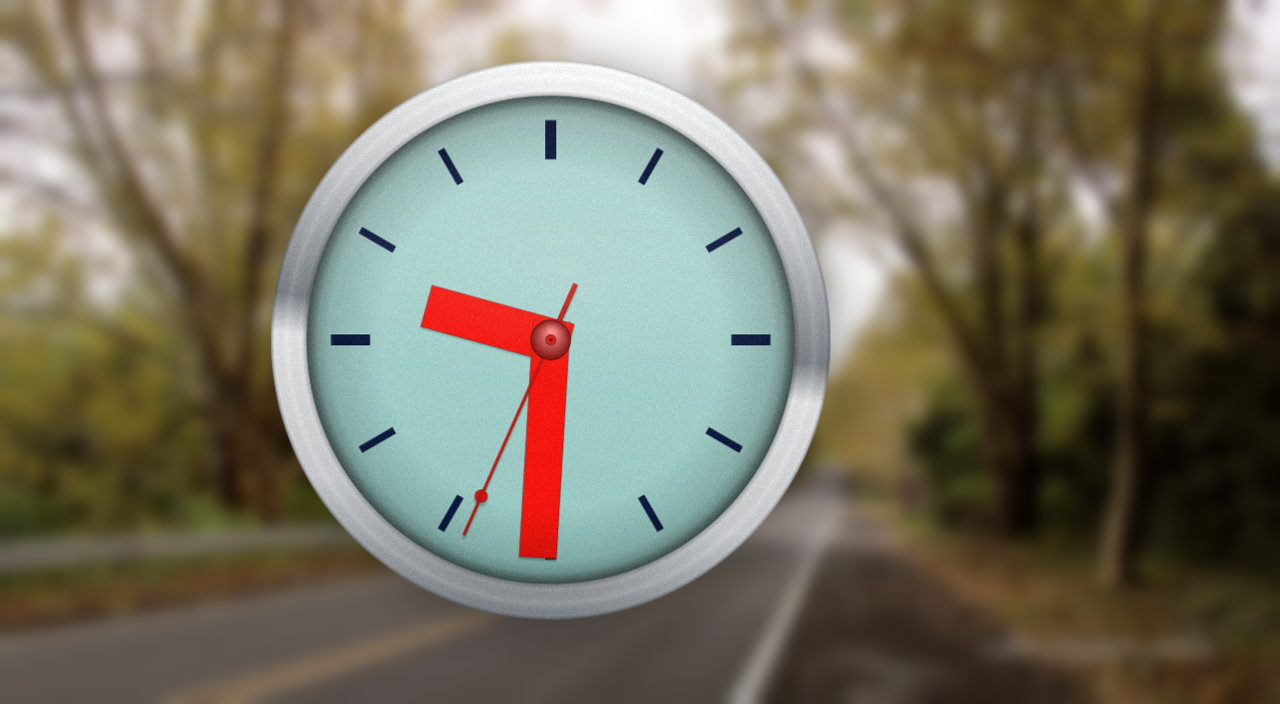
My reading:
9 h 30 min 34 s
